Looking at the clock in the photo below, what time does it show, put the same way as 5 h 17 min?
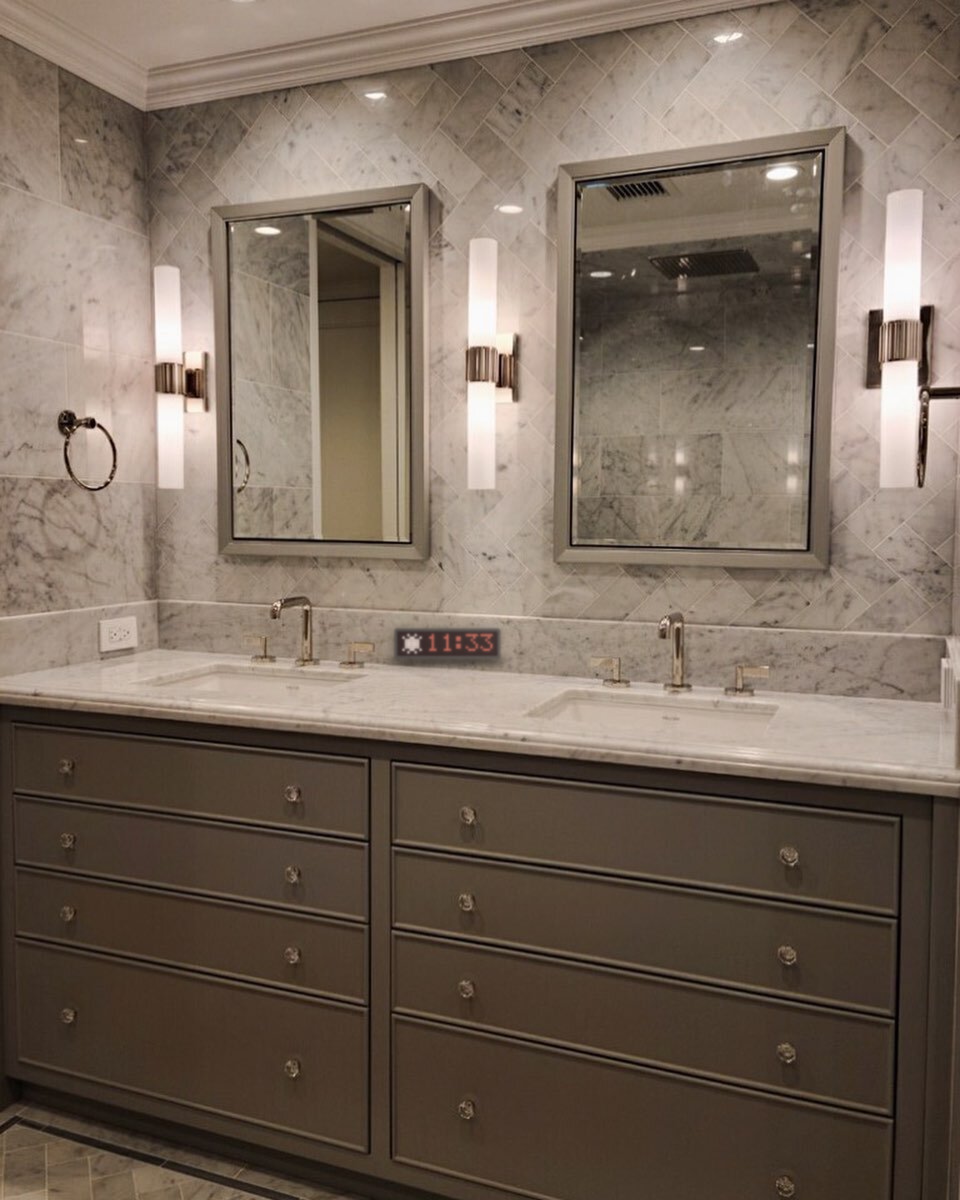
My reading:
11 h 33 min
